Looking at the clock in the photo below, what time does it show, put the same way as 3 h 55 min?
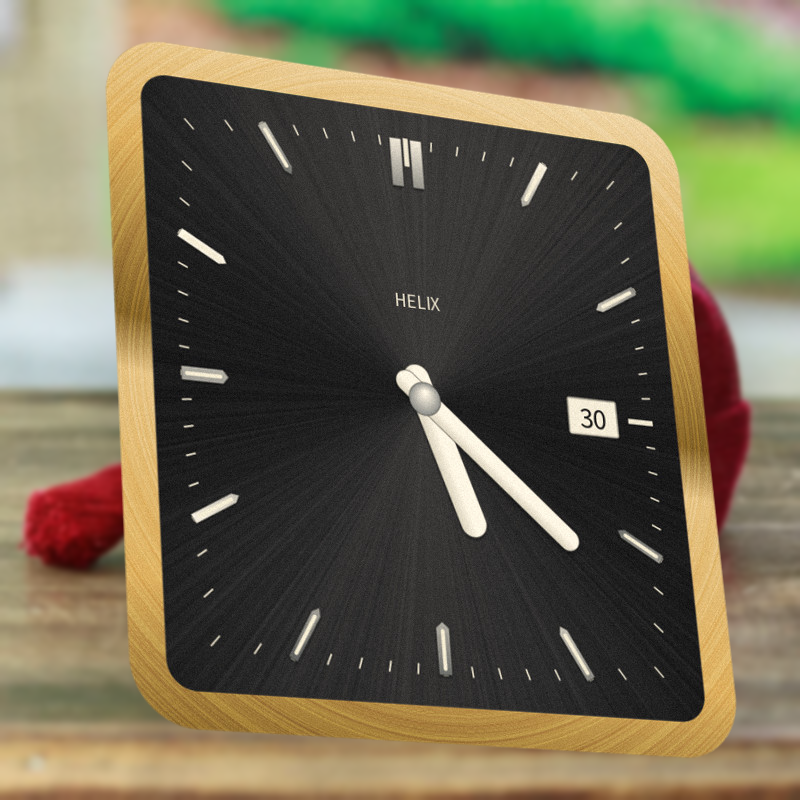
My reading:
5 h 22 min
